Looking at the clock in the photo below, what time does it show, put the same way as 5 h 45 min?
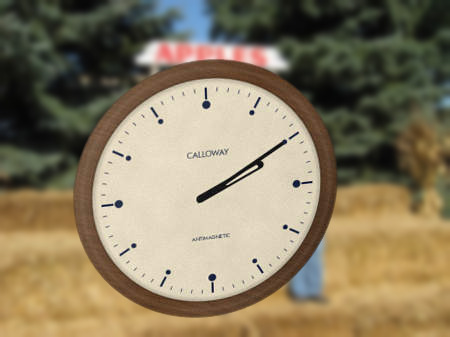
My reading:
2 h 10 min
